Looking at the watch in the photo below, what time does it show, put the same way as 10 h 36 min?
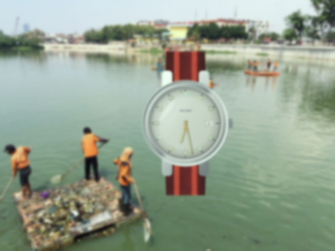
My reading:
6 h 28 min
